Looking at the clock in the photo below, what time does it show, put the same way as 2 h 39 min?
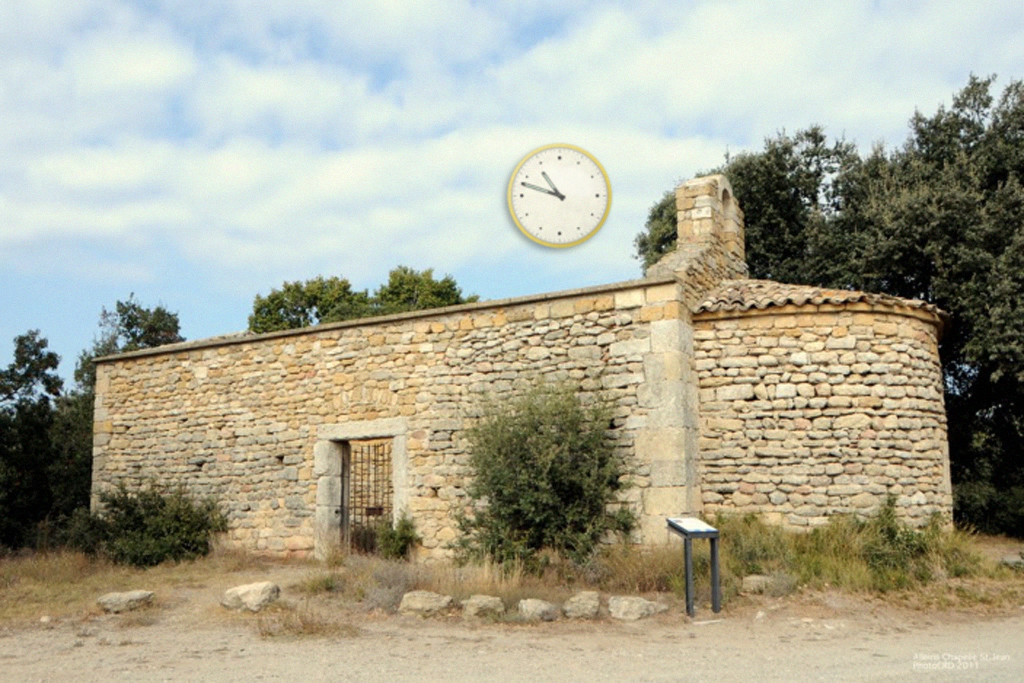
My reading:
10 h 48 min
